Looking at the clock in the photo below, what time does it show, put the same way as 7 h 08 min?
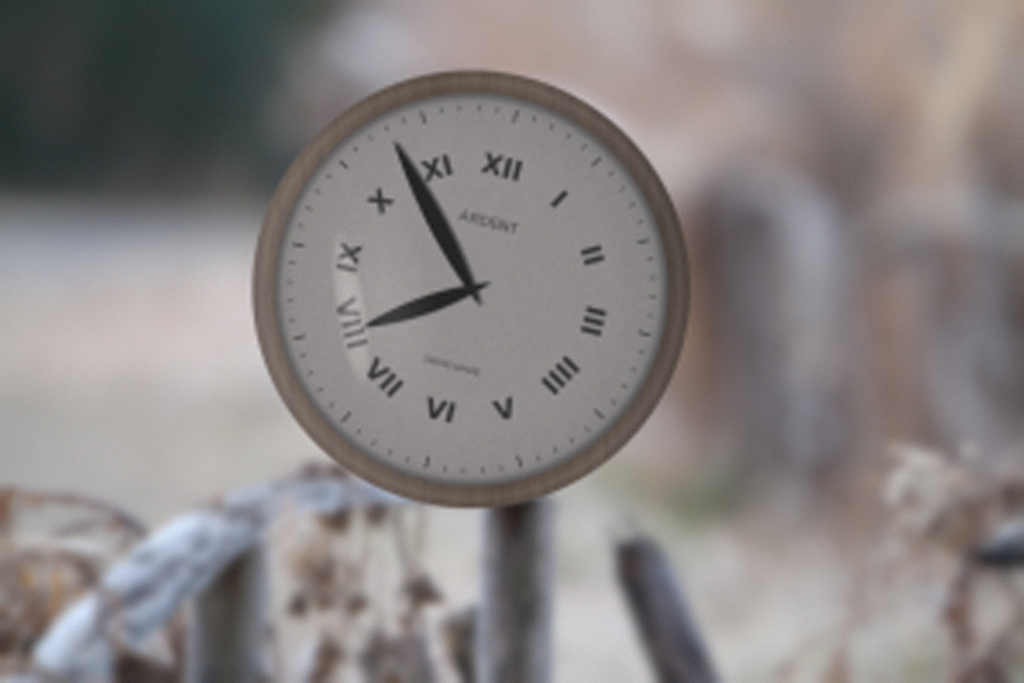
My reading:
7 h 53 min
